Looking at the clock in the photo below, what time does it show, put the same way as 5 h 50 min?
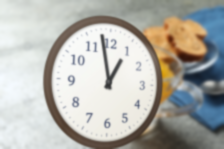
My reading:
12 h 58 min
